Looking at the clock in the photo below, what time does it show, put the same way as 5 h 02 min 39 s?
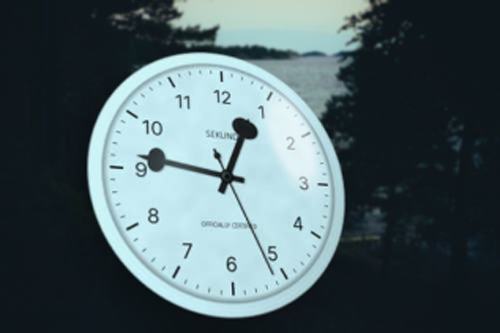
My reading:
12 h 46 min 26 s
